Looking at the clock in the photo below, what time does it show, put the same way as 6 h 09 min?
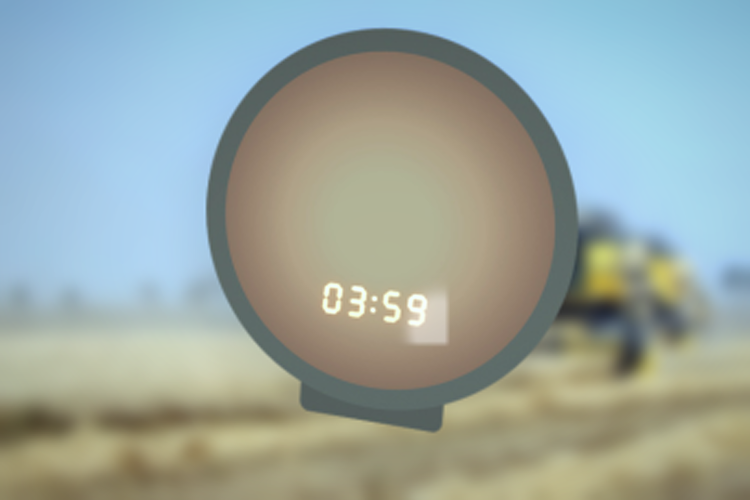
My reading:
3 h 59 min
